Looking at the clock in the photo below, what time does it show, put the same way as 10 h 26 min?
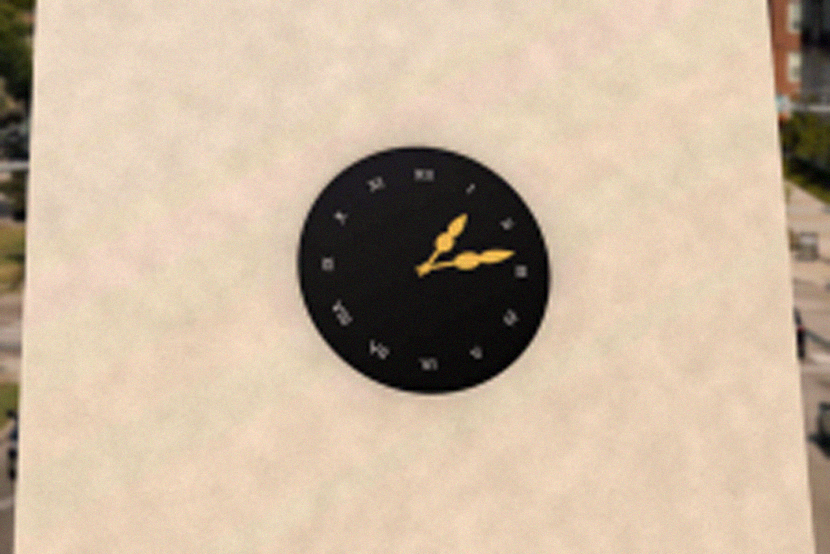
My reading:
1 h 13 min
